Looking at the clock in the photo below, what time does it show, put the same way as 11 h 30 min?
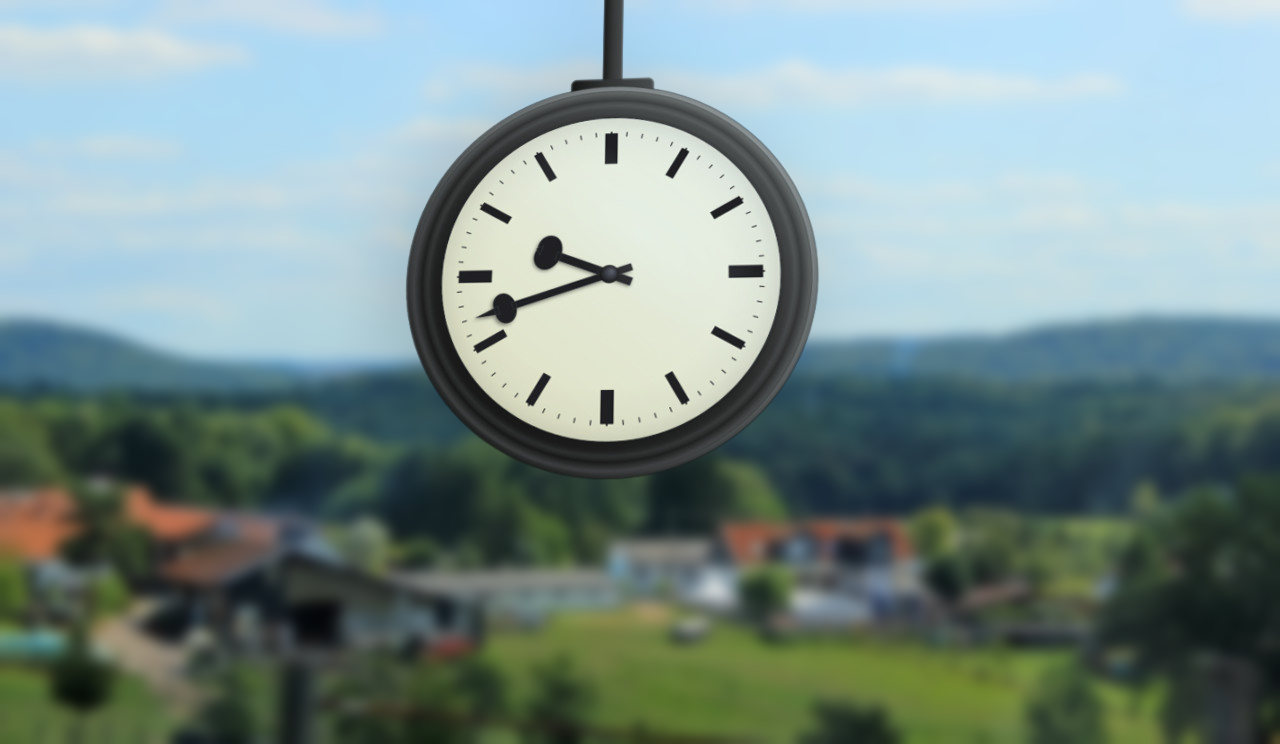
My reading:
9 h 42 min
